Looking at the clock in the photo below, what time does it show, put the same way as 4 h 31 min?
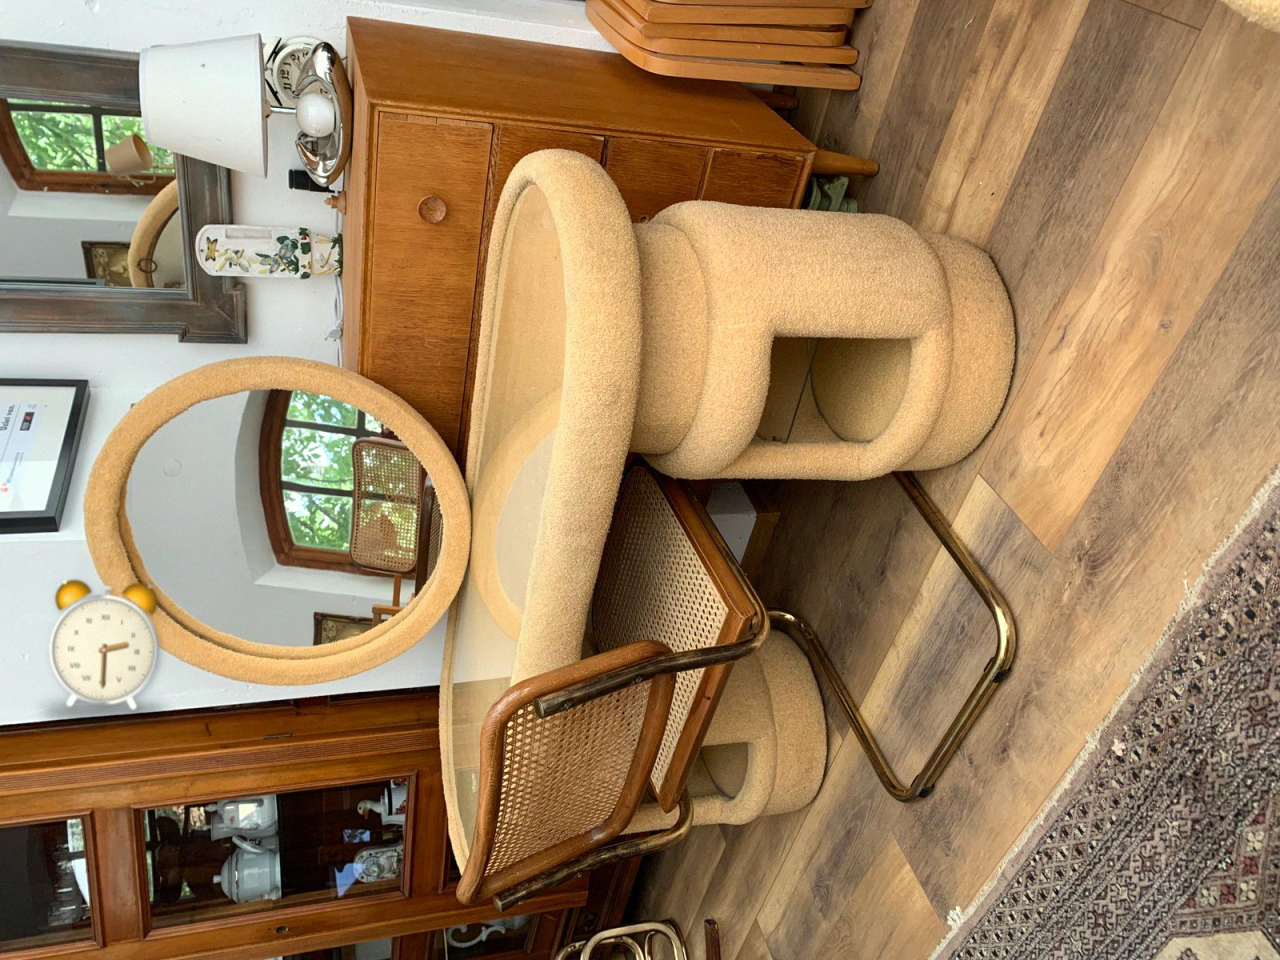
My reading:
2 h 30 min
